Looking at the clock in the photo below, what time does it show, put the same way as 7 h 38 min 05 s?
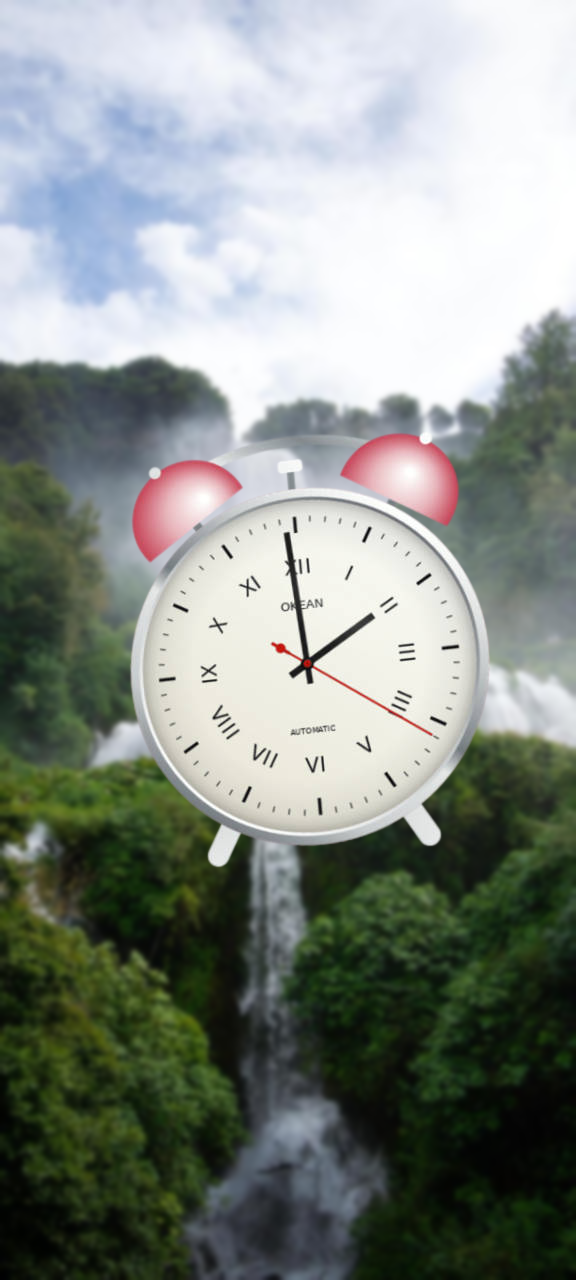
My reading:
1 h 59 min 21 s
